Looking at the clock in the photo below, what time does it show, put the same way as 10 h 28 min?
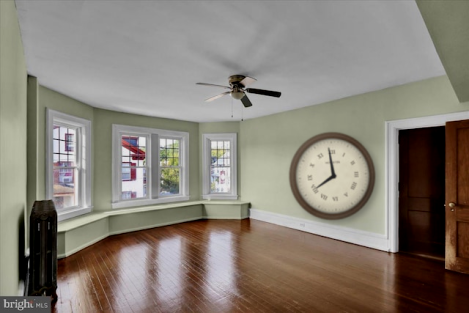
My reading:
7 h 59 min
